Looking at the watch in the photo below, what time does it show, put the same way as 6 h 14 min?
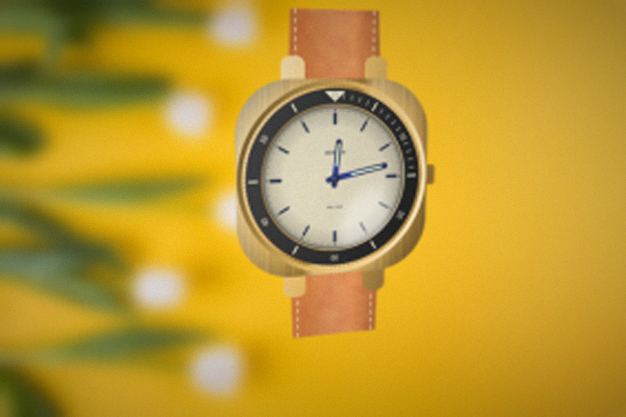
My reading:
12 h 13 min
